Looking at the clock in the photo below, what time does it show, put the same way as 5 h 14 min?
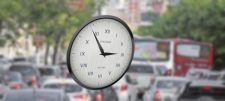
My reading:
2 h 54 min
